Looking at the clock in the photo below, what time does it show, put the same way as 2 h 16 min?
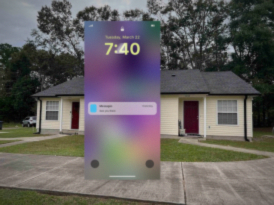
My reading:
7 h 40 min
